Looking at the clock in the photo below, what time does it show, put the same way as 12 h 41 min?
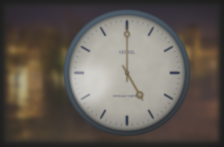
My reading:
5 h 00 min
